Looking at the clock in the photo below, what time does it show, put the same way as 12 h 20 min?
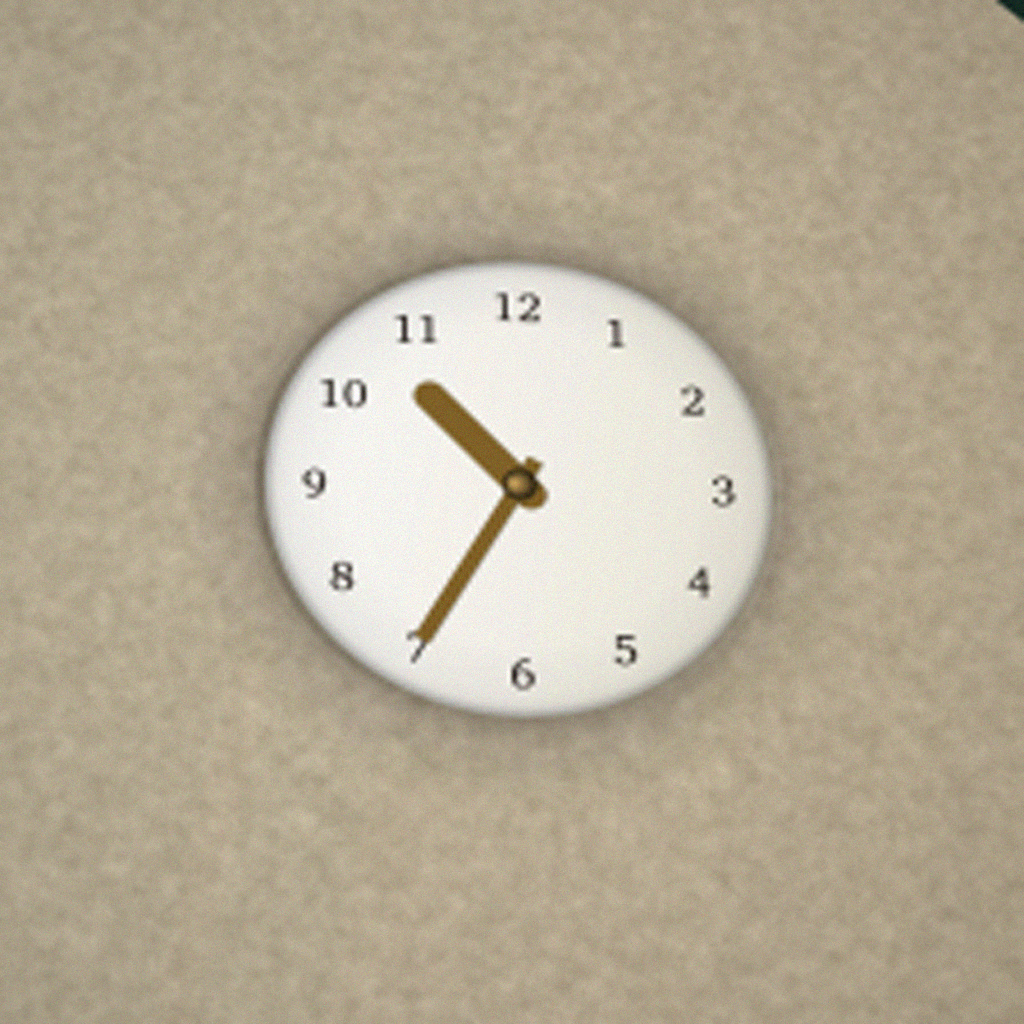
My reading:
10 h 35 min
